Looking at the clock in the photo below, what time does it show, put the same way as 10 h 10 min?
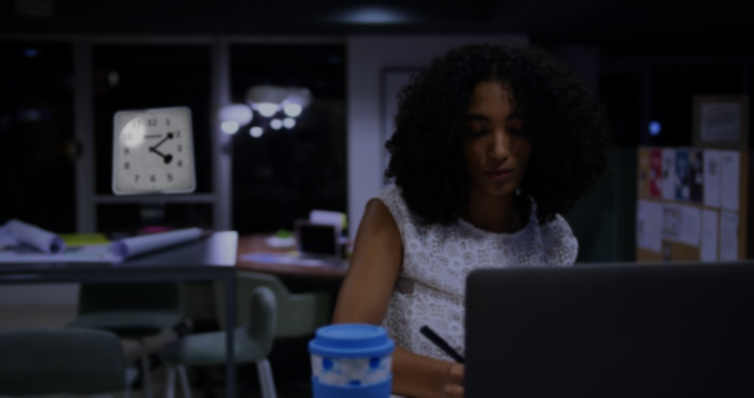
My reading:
4 h 09 min
